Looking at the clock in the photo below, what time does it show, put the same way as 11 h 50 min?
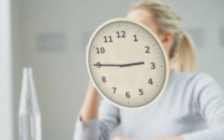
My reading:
2 h 45 min
